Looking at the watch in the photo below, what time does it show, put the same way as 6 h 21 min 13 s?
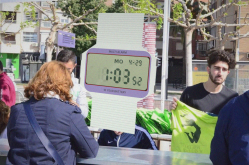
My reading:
1 h 03 min 52 s
